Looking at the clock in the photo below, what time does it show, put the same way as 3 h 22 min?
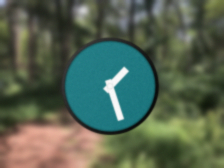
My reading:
1 h 27 min
